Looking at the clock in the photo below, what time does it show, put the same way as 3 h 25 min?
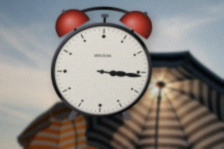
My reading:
3 h 16 min
